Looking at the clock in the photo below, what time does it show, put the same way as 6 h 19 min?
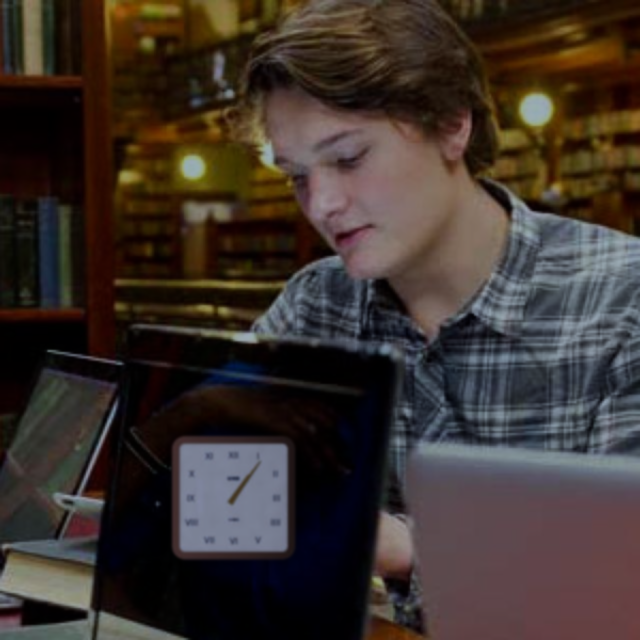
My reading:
1 h 06 min
